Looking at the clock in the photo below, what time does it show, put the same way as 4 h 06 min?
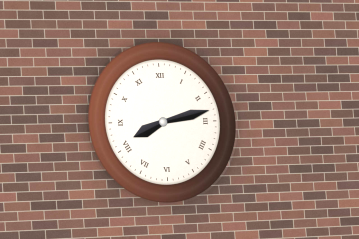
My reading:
8 h 13 min
